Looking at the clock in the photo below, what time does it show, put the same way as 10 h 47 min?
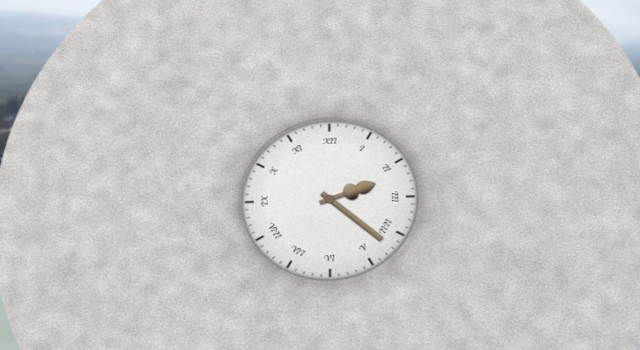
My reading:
2 h 22 min
